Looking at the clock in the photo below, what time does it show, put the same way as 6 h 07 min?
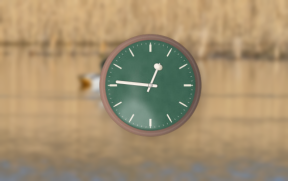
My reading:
12 h 46 min
